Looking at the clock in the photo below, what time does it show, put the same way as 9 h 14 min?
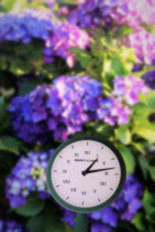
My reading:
1 h 13 min
